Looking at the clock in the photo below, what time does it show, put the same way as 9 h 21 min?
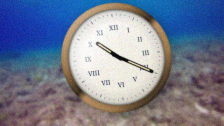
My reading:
10 h 20 min
